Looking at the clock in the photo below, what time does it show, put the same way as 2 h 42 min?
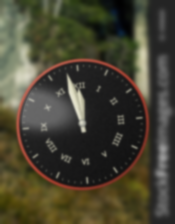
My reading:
11 h 58 min
